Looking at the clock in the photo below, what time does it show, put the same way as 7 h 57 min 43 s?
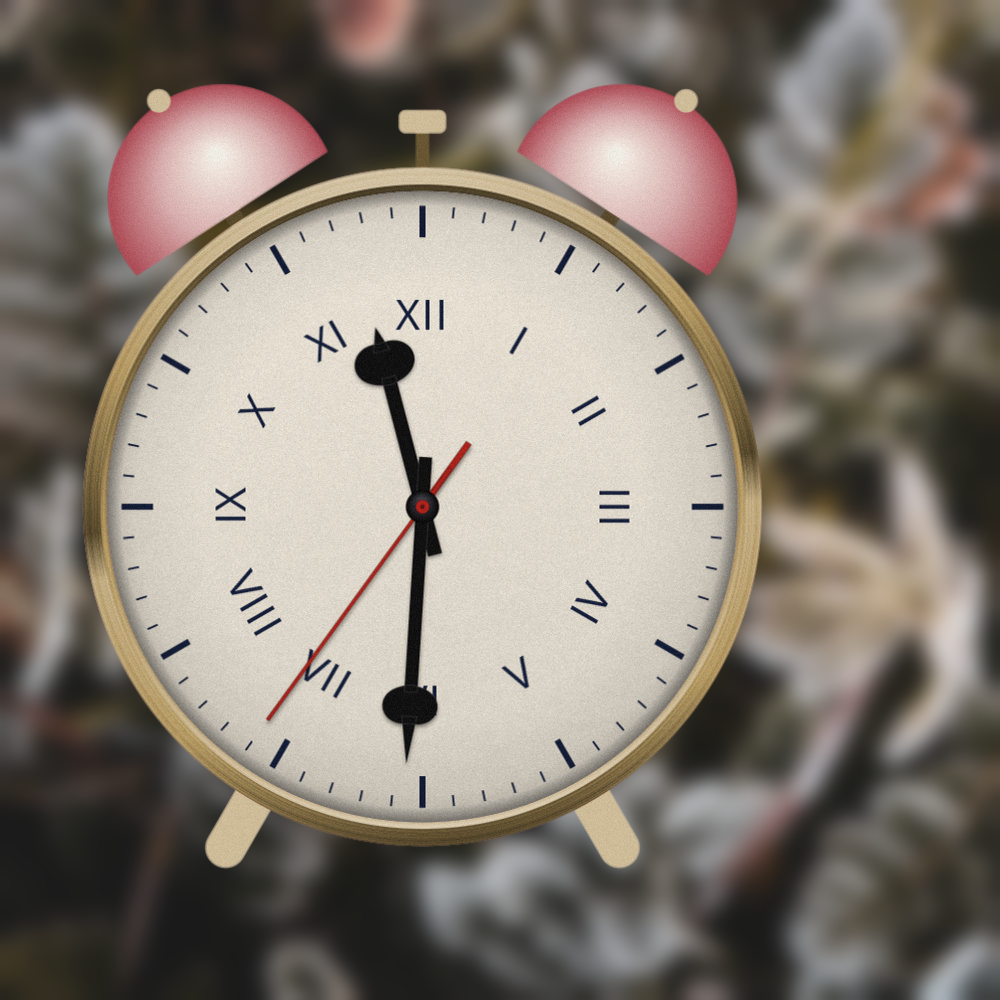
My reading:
11 h 30 min 36 s
